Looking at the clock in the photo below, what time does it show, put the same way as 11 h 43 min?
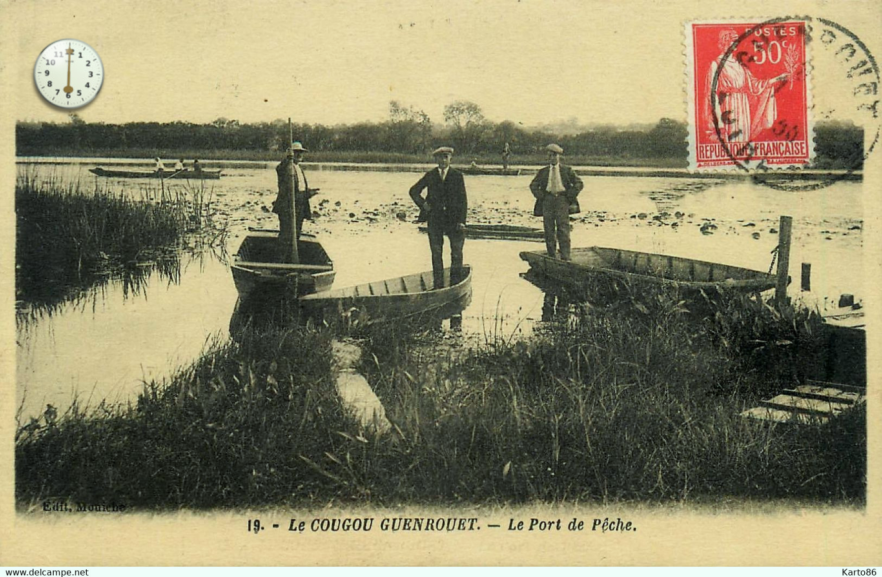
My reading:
6 h 00 min
